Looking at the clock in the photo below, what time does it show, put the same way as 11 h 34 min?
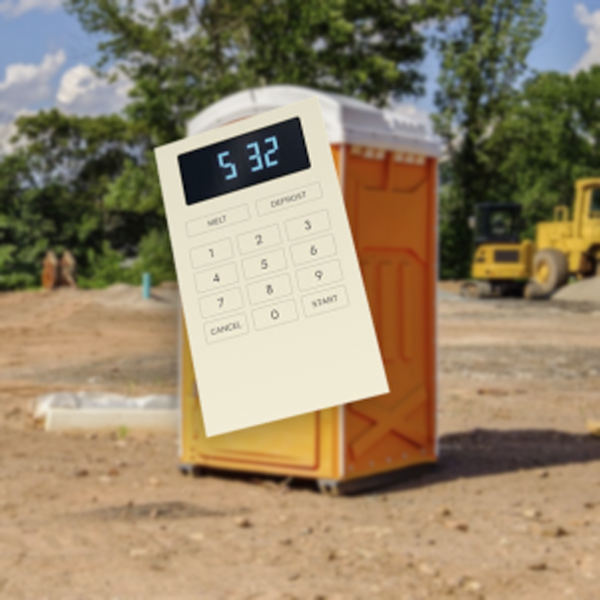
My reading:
5 h 32 min
